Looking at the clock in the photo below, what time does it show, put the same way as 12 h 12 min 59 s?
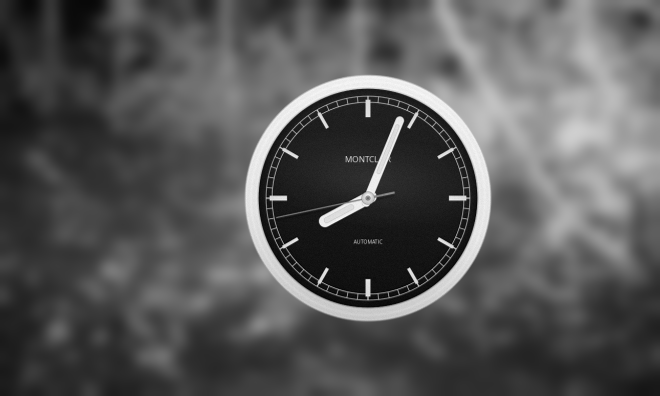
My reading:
8 h 03 min 43 s
